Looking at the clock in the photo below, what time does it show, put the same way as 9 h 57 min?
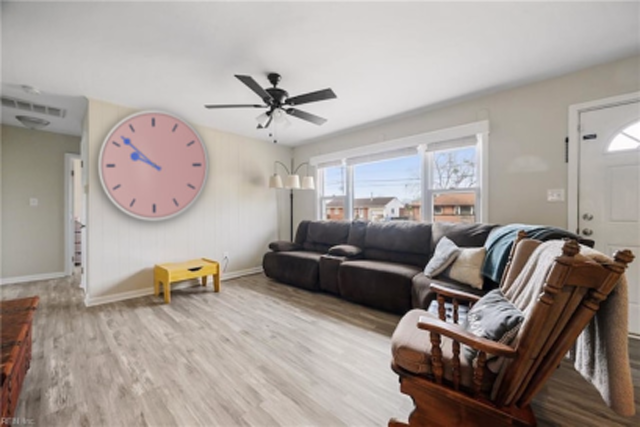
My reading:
9 h 52 min
